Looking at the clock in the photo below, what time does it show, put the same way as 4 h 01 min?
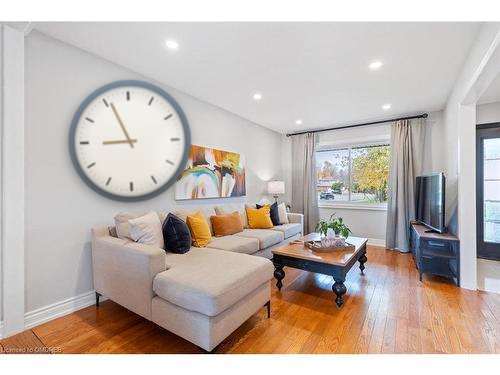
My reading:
8 h 56 min
